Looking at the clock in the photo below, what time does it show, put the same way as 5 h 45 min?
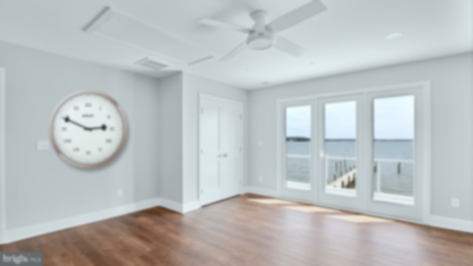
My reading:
2 h 49 min
